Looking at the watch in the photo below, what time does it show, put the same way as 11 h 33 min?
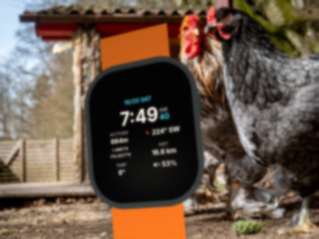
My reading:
7 h 49 min
